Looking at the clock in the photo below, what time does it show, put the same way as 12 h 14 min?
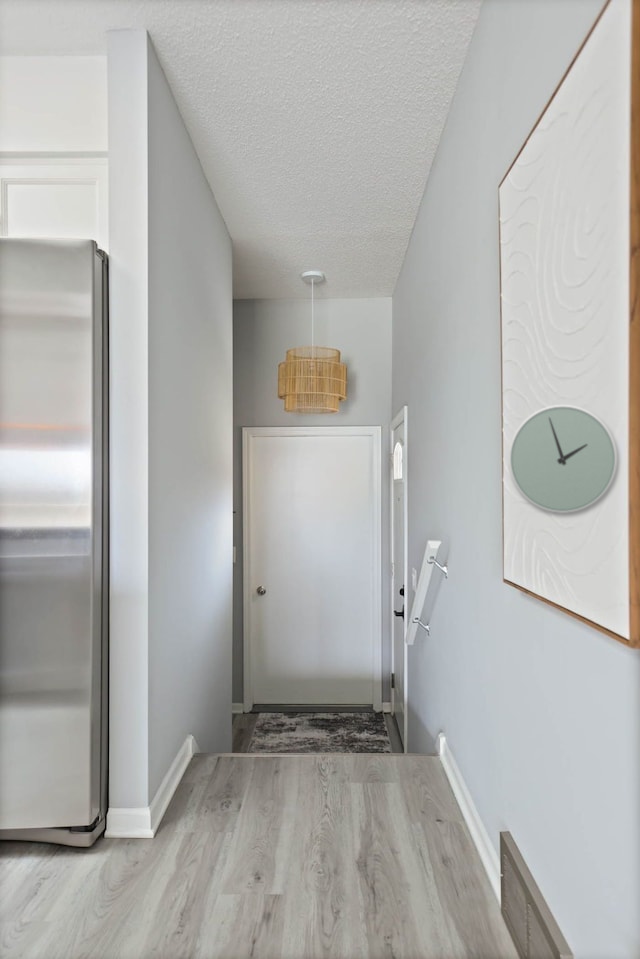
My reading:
1 h 57 min
